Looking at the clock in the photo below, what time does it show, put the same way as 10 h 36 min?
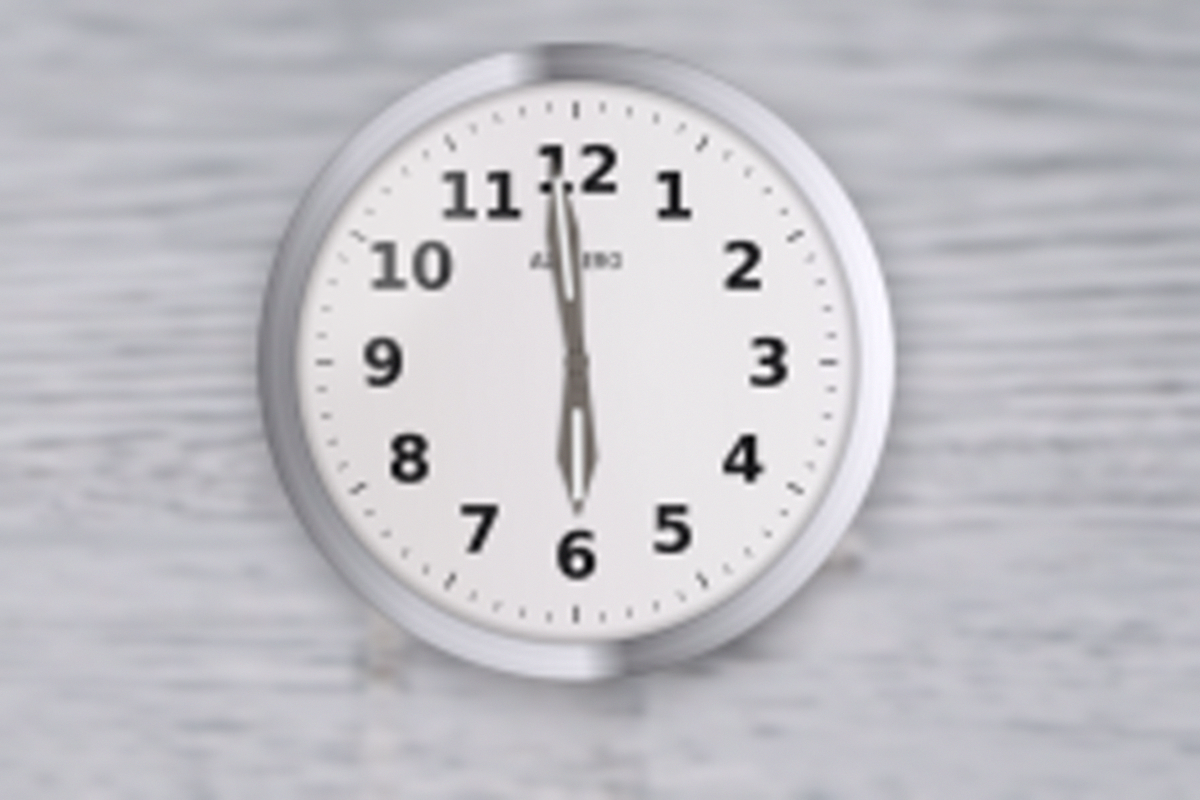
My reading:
5 h 59 min
